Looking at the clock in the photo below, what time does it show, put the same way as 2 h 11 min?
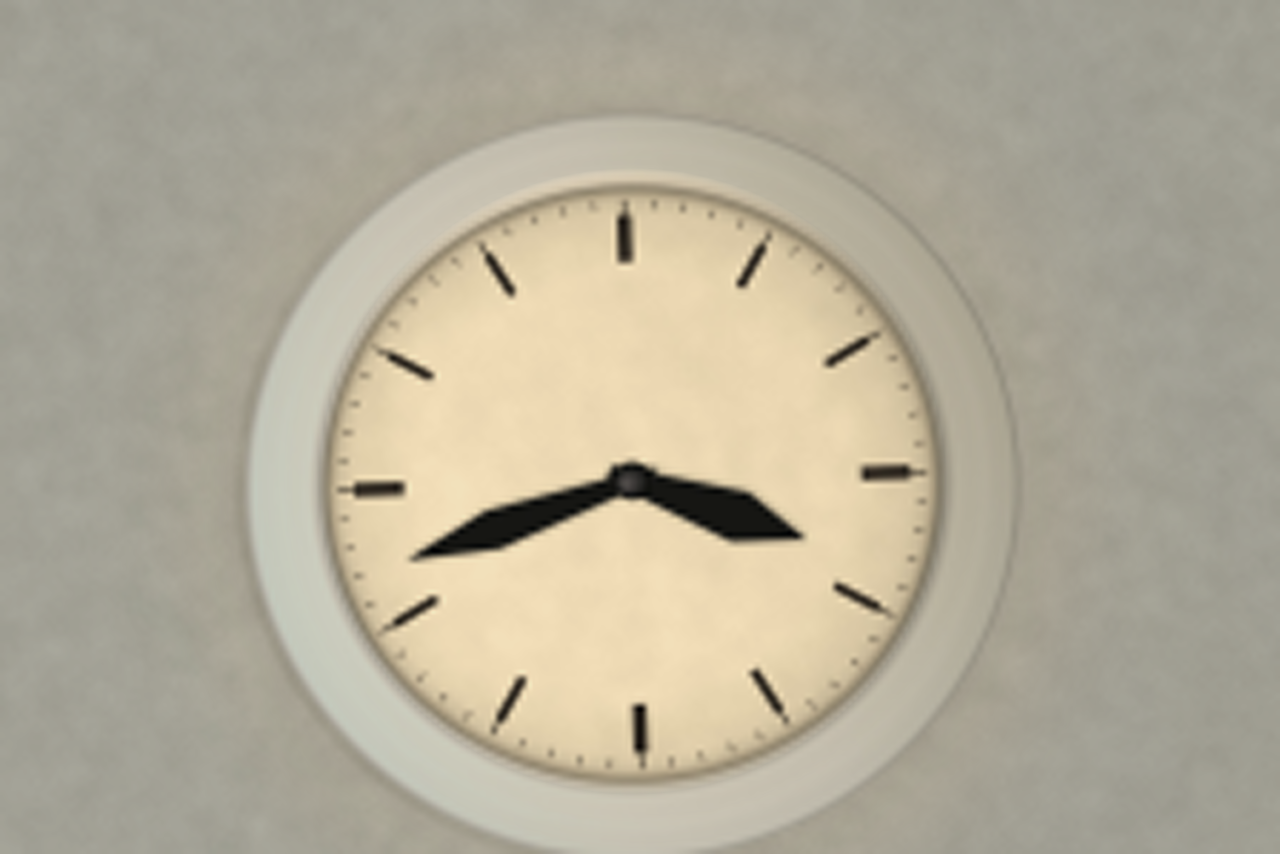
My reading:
3 h 42 min
